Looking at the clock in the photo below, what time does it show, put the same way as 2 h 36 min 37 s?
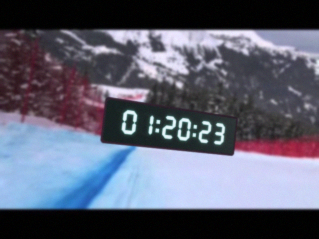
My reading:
1 h 20 min 23 s
